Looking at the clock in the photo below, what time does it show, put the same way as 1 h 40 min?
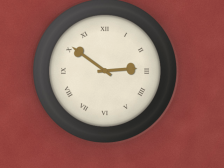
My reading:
2 h 51 min
